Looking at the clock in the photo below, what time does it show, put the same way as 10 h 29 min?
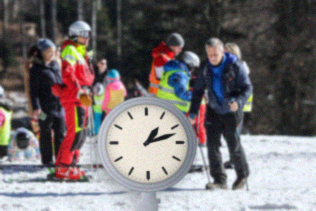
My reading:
1 h 12 min
